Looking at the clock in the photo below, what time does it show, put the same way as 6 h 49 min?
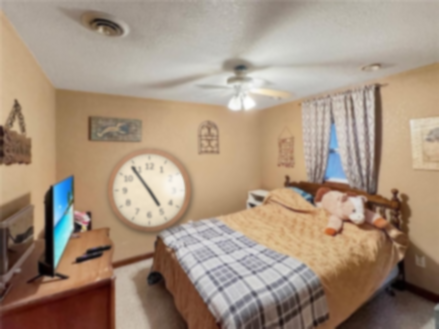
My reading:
4 h 54 min
